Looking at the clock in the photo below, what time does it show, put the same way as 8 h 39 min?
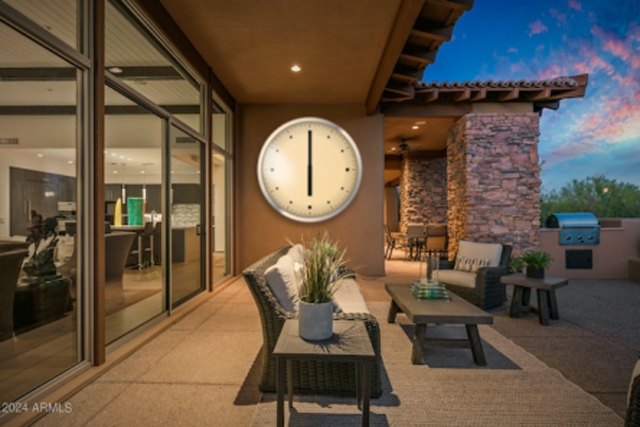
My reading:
6 h 00 min
